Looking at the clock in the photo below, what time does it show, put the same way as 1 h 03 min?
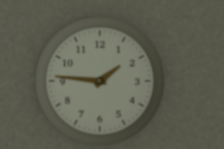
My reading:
1 h 46 min
